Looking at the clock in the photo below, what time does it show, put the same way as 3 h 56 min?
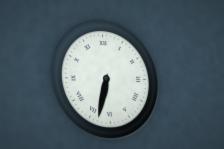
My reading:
6 h 33 min
